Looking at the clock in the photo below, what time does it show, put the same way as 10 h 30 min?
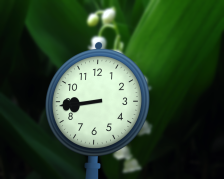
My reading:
8 h 44 min
